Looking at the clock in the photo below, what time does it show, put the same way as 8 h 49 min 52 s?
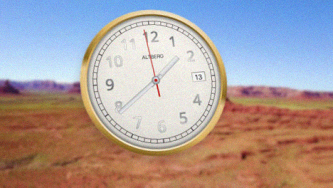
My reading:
1 h 38 min 59 s
